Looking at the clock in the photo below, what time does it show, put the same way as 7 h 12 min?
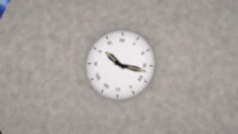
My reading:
10 h 17 min
